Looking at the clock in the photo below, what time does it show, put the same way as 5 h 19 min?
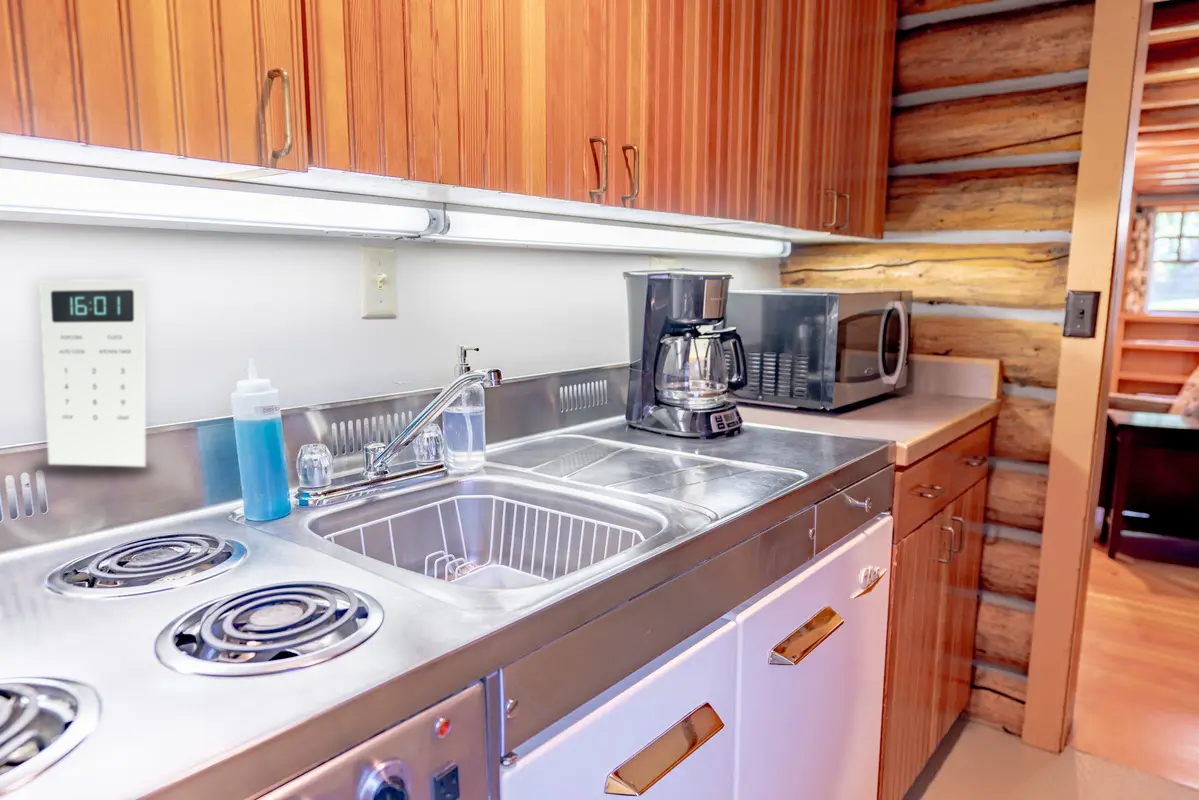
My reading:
16 h 01 min
